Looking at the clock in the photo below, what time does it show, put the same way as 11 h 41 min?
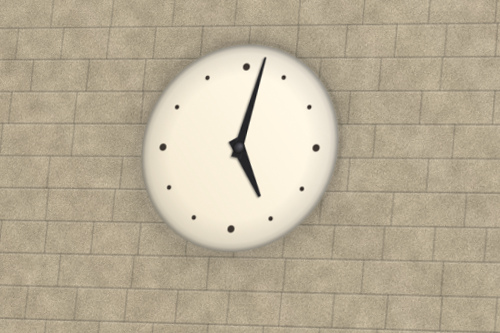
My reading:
5 h 02 min
